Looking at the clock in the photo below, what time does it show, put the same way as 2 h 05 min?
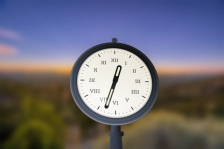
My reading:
12 h 33 min
